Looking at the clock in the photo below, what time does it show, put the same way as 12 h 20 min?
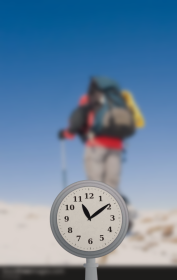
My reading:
11 h 09 min
